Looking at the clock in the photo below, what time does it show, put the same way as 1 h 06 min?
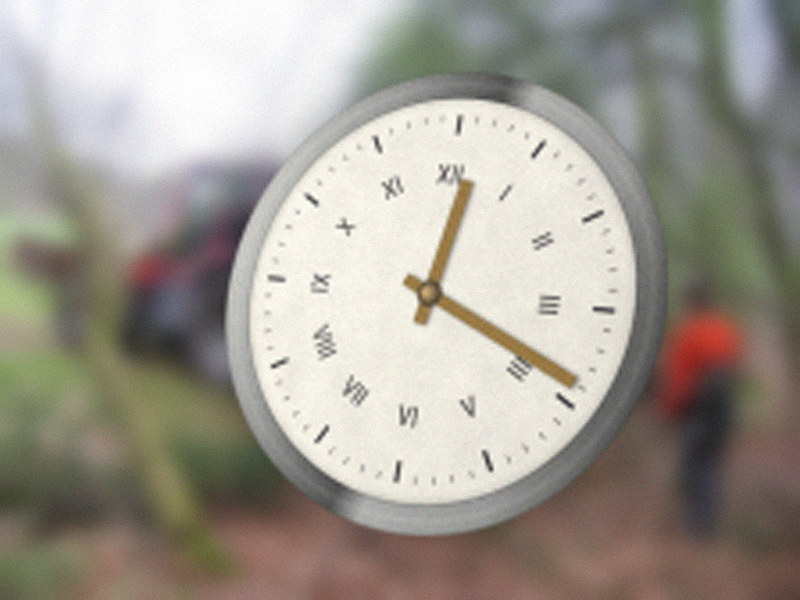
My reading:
12 h 19 min
